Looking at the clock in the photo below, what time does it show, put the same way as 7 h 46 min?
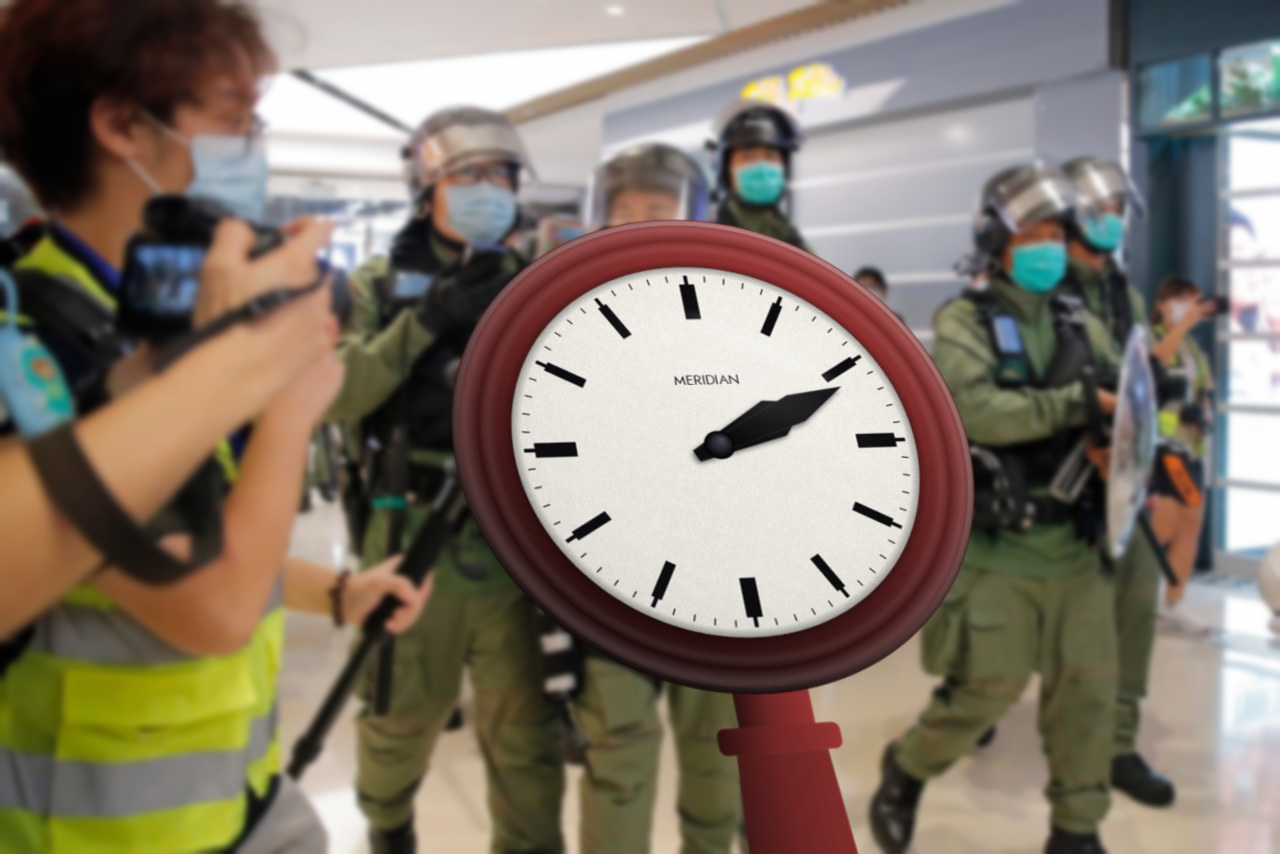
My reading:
2 h 11 min
